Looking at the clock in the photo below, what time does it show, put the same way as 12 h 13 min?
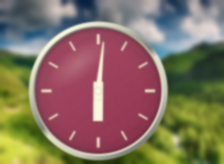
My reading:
6 h 01 min
